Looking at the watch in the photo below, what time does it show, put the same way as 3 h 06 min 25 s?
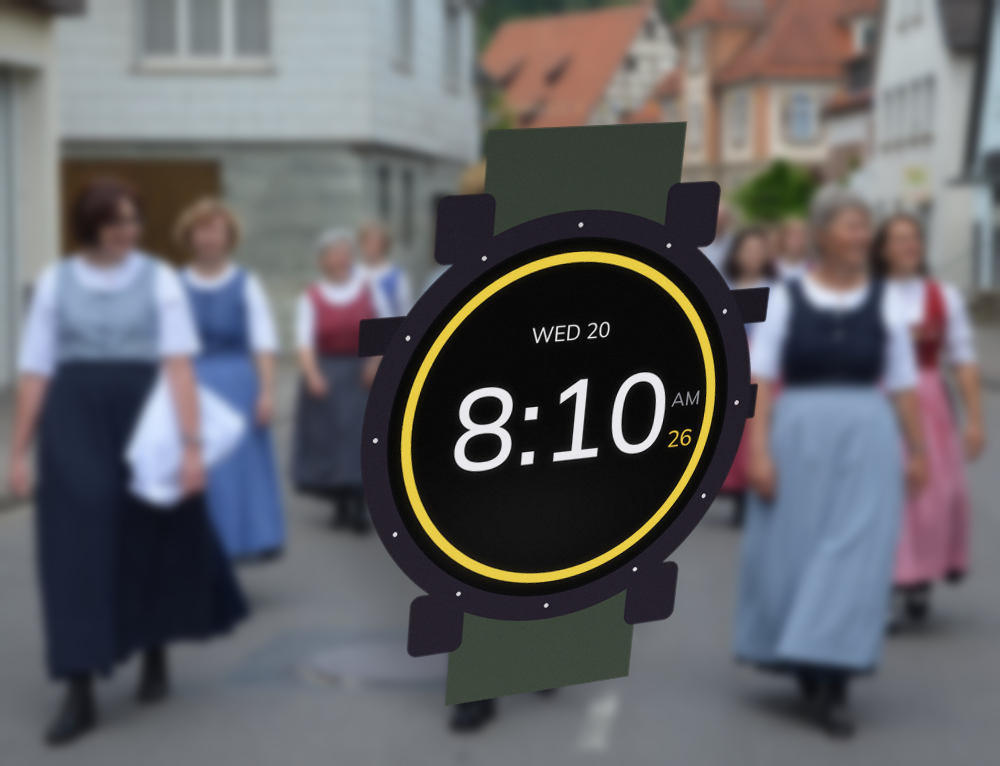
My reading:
8 h 10 min 26 s
